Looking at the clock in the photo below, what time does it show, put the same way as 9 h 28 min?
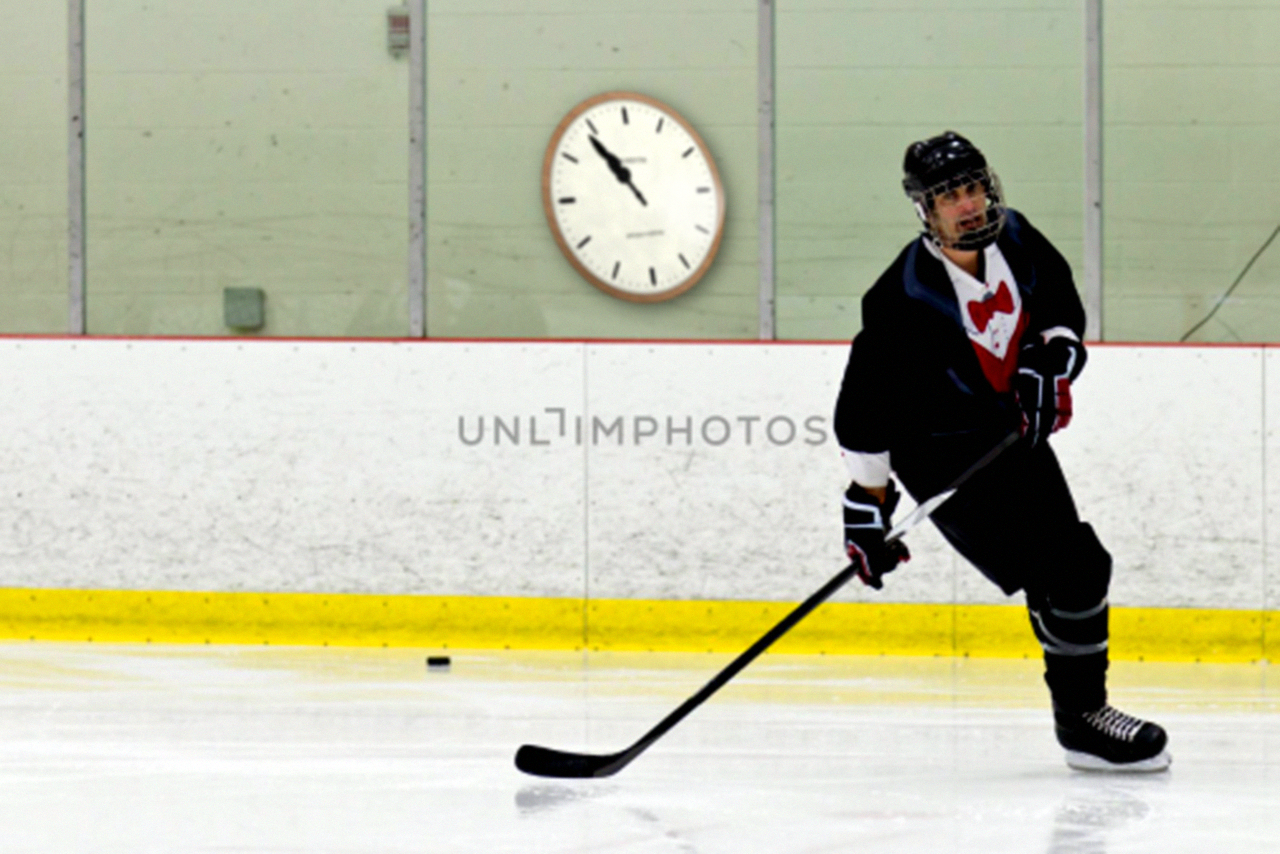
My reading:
10 h 54 min
